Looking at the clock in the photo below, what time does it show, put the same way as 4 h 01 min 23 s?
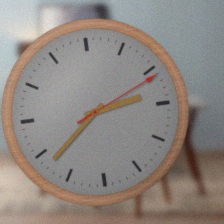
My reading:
2 h 38 min 11 s
